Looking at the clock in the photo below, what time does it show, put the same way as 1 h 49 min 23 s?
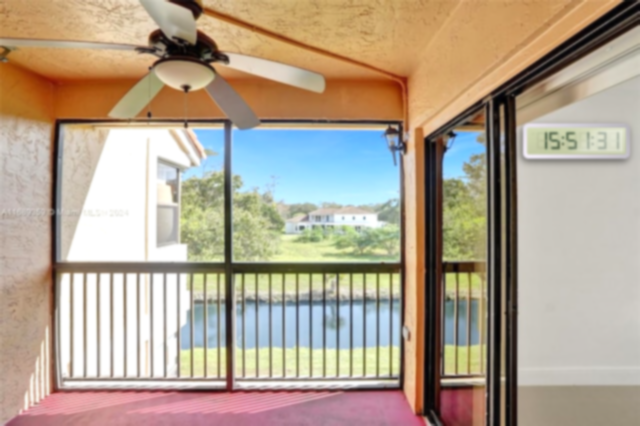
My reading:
15 h 51 min 31 s
